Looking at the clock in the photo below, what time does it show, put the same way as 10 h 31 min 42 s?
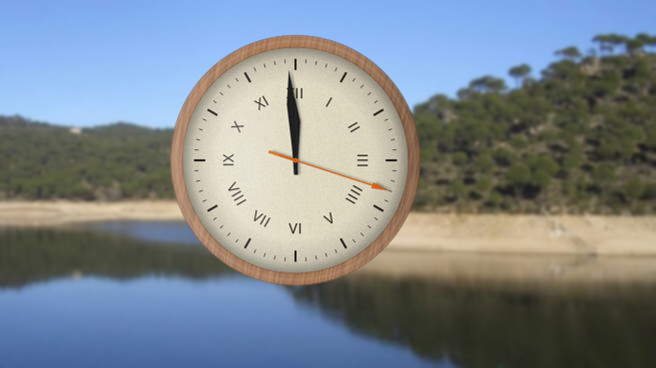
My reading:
11 h 59 min 18 s
